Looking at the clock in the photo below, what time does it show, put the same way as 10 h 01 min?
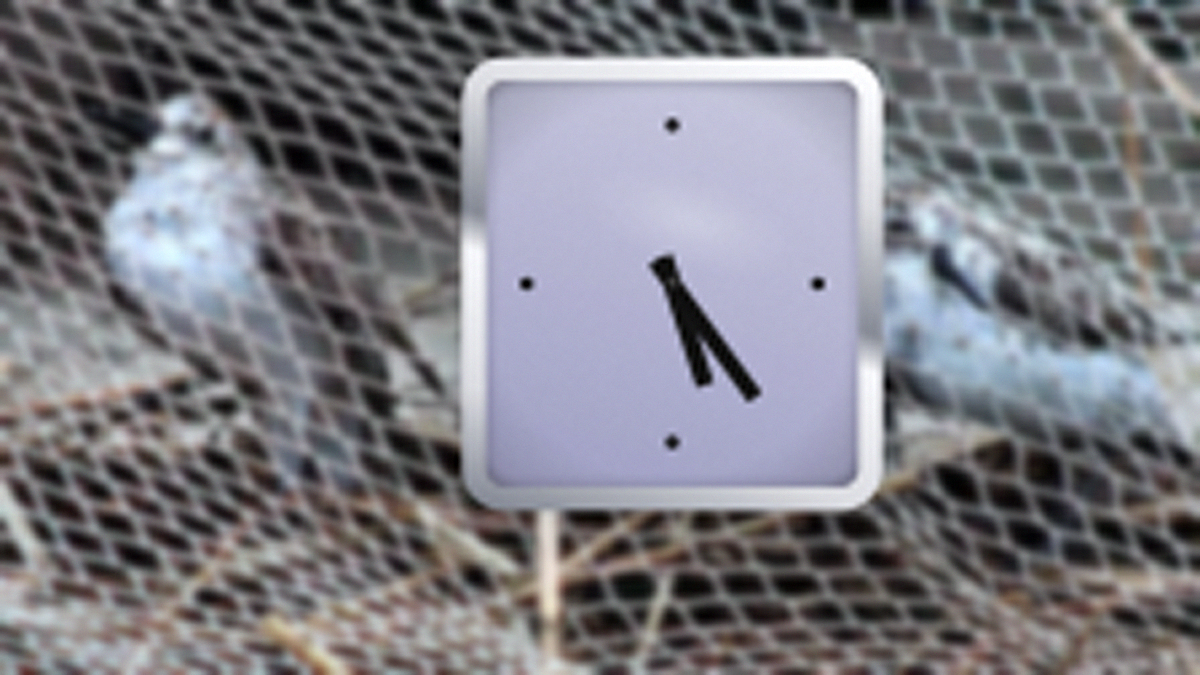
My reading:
5 h 24 min
